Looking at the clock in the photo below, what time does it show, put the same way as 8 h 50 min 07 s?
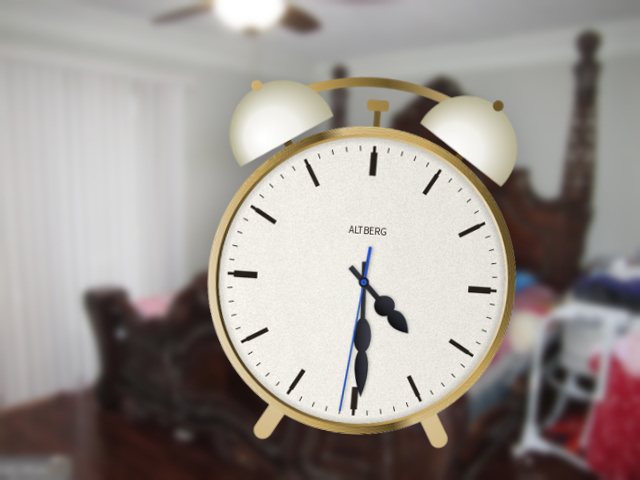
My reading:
4 h 29 min 31 s
